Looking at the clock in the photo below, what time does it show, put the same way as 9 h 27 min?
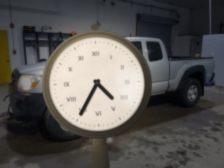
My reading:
4 h 35 min
